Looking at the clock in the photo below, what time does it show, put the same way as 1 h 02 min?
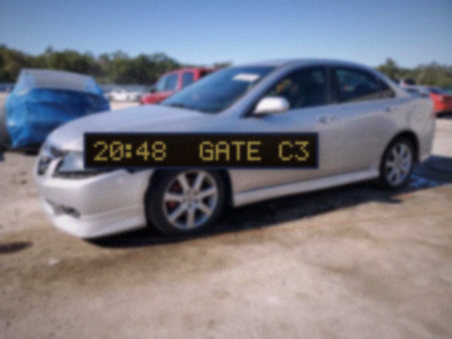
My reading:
20 h 48 min
